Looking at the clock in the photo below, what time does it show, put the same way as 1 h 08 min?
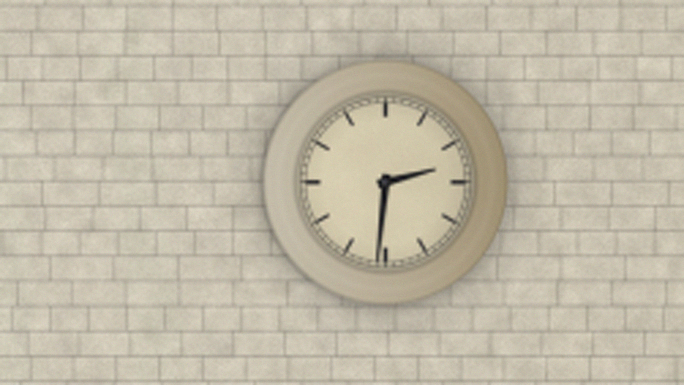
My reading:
2 h 31 min
